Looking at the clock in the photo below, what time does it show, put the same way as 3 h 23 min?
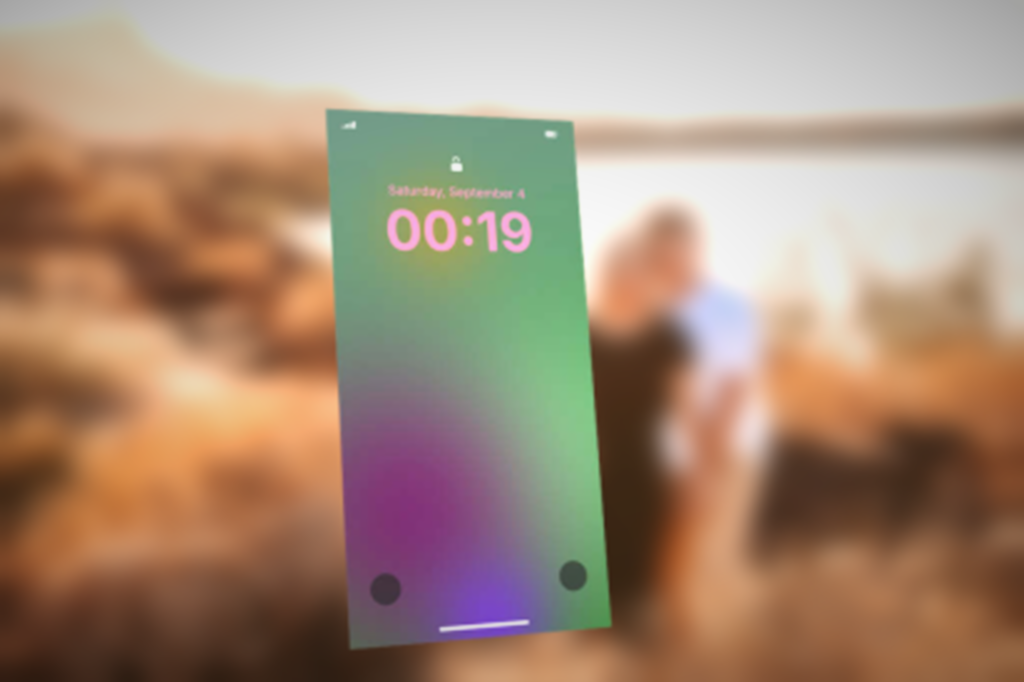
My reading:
0 h 19 min
